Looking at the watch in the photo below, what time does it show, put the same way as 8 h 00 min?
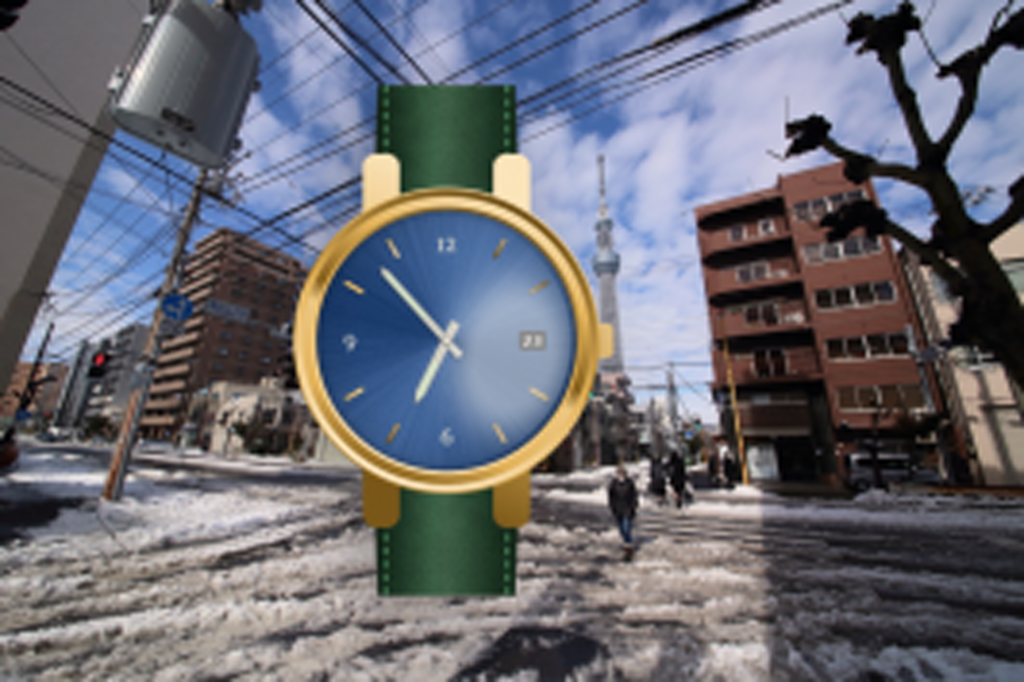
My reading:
6 h 53 min
